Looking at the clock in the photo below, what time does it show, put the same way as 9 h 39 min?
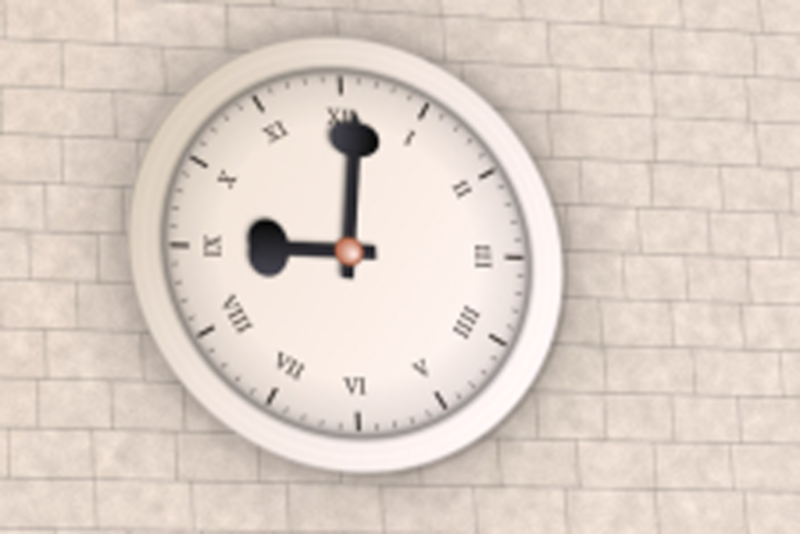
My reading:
9 h 01 min
